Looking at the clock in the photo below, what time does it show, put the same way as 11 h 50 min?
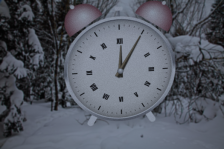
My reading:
12 h 05 min
